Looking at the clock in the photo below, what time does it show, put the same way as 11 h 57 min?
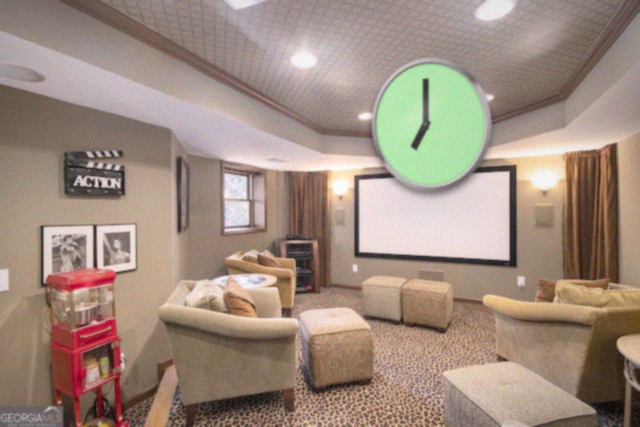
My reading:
7 h 00 min
